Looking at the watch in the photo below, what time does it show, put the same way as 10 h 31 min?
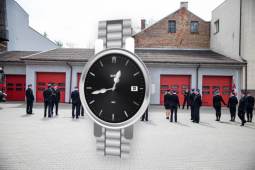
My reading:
12 h 43 min
